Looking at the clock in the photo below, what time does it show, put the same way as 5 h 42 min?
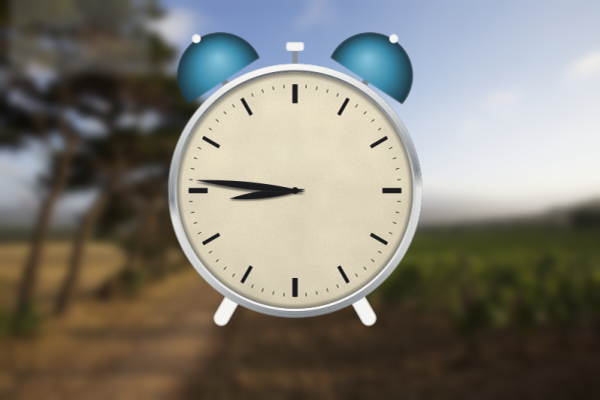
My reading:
8 h 46 min
